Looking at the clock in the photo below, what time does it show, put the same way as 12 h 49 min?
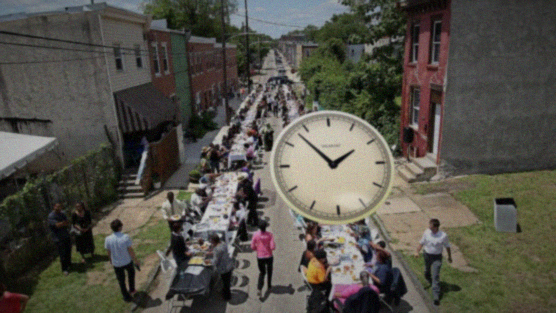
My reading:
1 h 53 min
